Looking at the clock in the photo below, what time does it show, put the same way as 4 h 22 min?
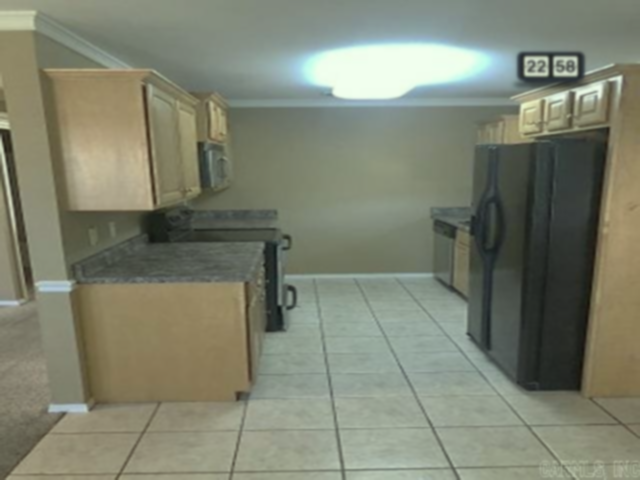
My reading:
22 h 58 min
